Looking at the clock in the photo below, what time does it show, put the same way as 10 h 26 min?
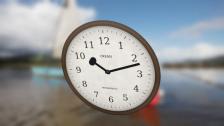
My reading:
10 h 12 min
